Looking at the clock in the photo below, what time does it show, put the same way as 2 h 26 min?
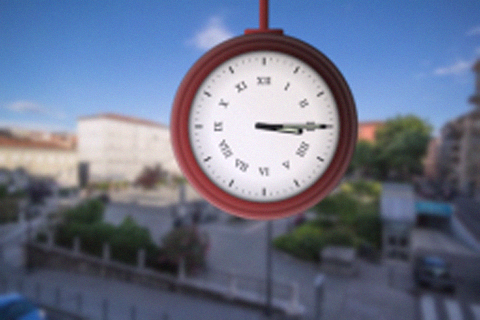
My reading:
3 h 15 min
